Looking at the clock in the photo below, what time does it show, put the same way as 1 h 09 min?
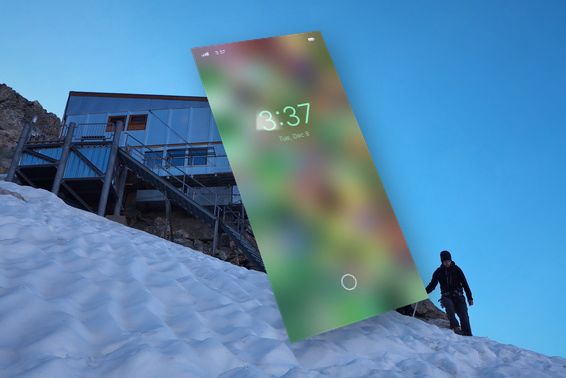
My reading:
3 h 37 min
